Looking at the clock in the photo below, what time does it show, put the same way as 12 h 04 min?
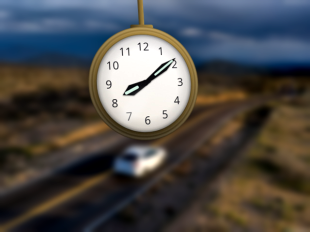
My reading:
8 h 09 min
